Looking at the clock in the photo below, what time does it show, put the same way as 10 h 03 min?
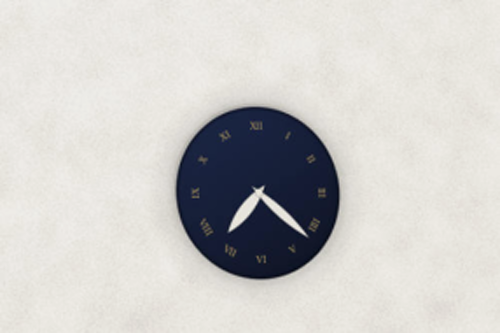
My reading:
7 h 22 min
